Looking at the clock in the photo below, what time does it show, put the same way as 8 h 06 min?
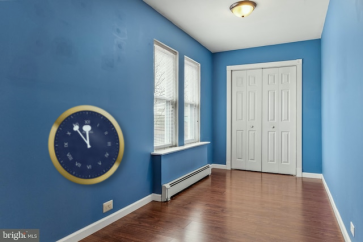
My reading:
11 h 54 min
